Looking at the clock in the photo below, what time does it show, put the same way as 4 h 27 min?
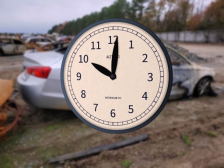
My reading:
10 h 01 min
